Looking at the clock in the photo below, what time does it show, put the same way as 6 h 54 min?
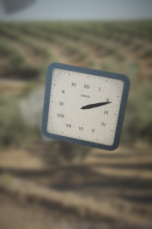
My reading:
2 h 11 min
